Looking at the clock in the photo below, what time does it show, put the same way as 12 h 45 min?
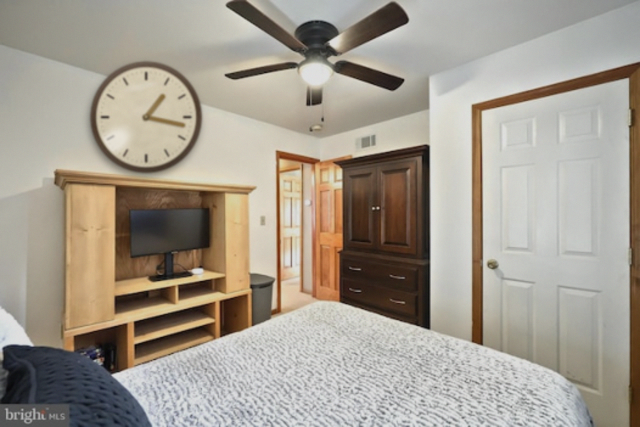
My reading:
1 h 17 min
